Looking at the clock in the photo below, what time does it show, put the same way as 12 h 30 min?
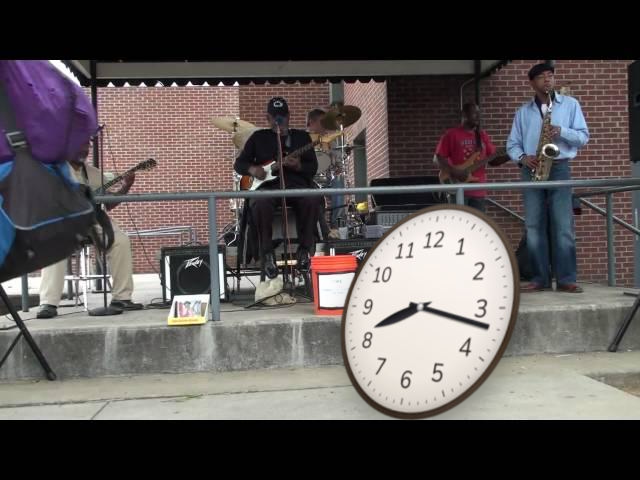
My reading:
8 h 17 min
